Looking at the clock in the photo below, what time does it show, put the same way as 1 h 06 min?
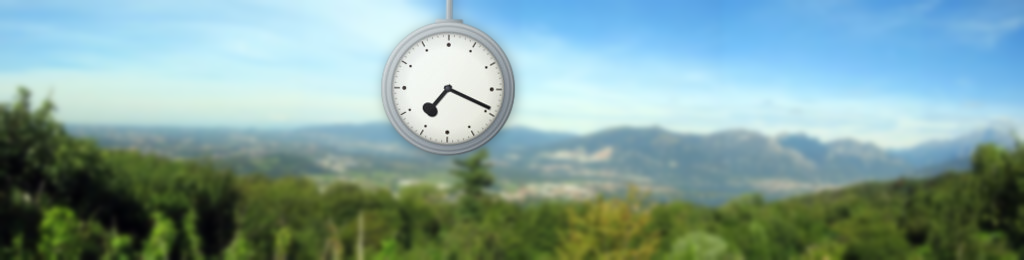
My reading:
7 h 19 min
